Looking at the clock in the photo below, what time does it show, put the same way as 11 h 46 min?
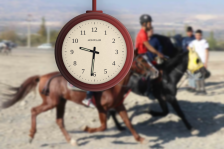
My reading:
9 h 31 min
